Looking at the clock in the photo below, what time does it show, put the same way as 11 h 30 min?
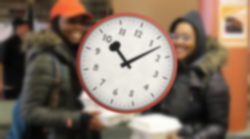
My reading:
10 h 07 min
